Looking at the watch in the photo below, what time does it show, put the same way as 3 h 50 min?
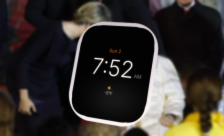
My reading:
7 h 52 min
